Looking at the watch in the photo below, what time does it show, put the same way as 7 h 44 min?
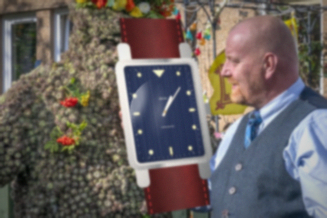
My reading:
1 h 07 min
